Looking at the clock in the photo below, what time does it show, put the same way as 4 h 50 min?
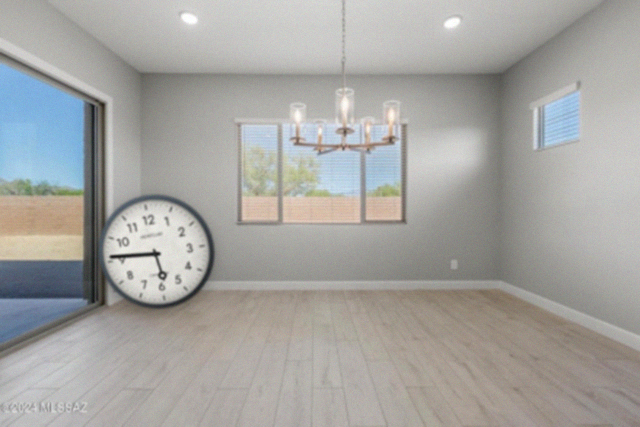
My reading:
5 h 46 min
